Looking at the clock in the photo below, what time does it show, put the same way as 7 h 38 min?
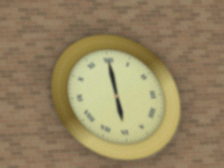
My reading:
6 h 00 min
